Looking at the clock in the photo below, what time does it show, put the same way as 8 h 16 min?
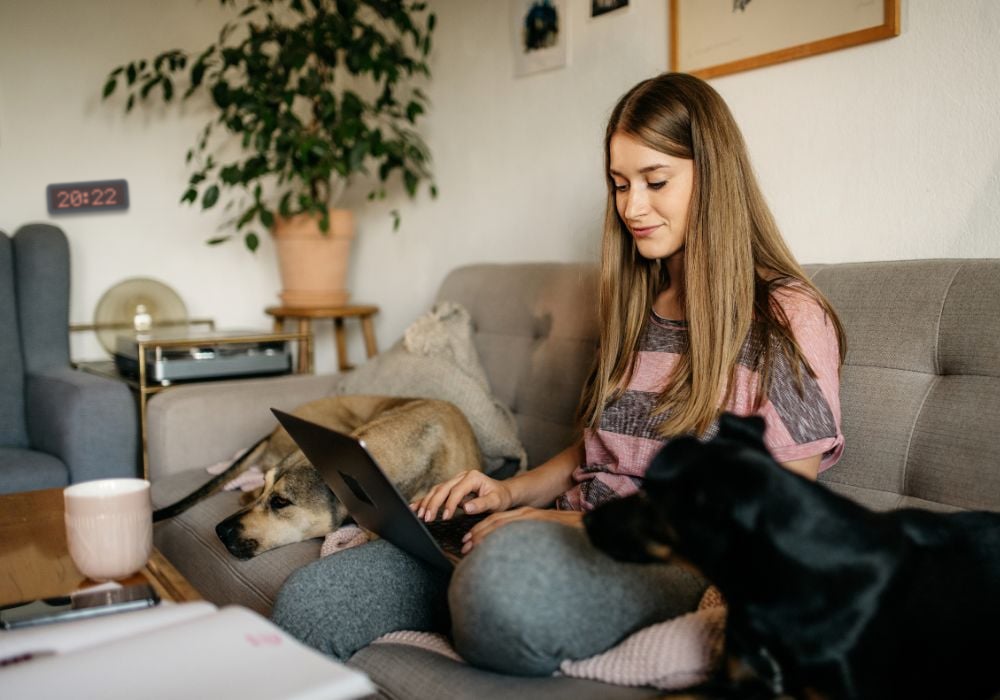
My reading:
20 h 22 min
